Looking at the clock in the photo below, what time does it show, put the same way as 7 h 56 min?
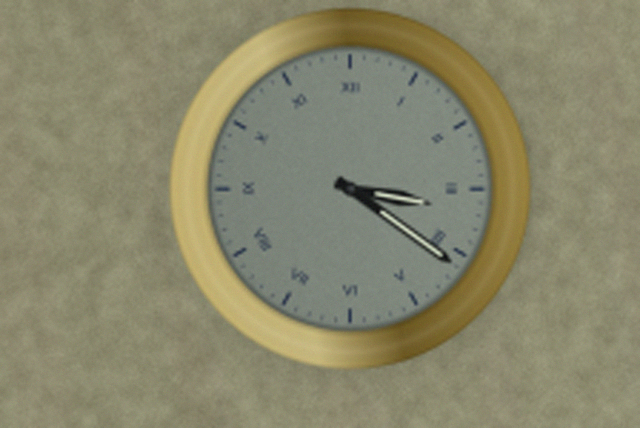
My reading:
3 h 21 min
